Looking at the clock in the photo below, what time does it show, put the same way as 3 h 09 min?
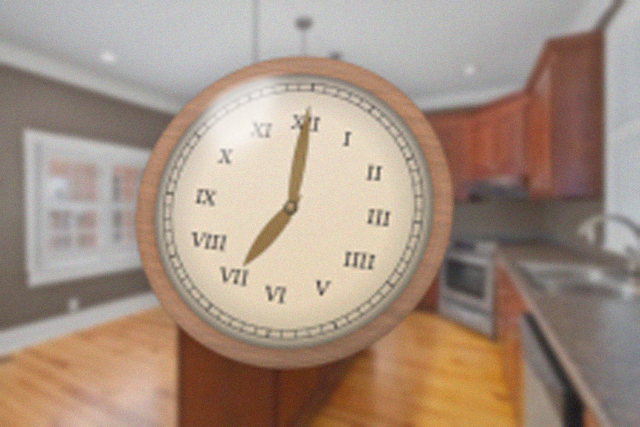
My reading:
7 h 00 min
